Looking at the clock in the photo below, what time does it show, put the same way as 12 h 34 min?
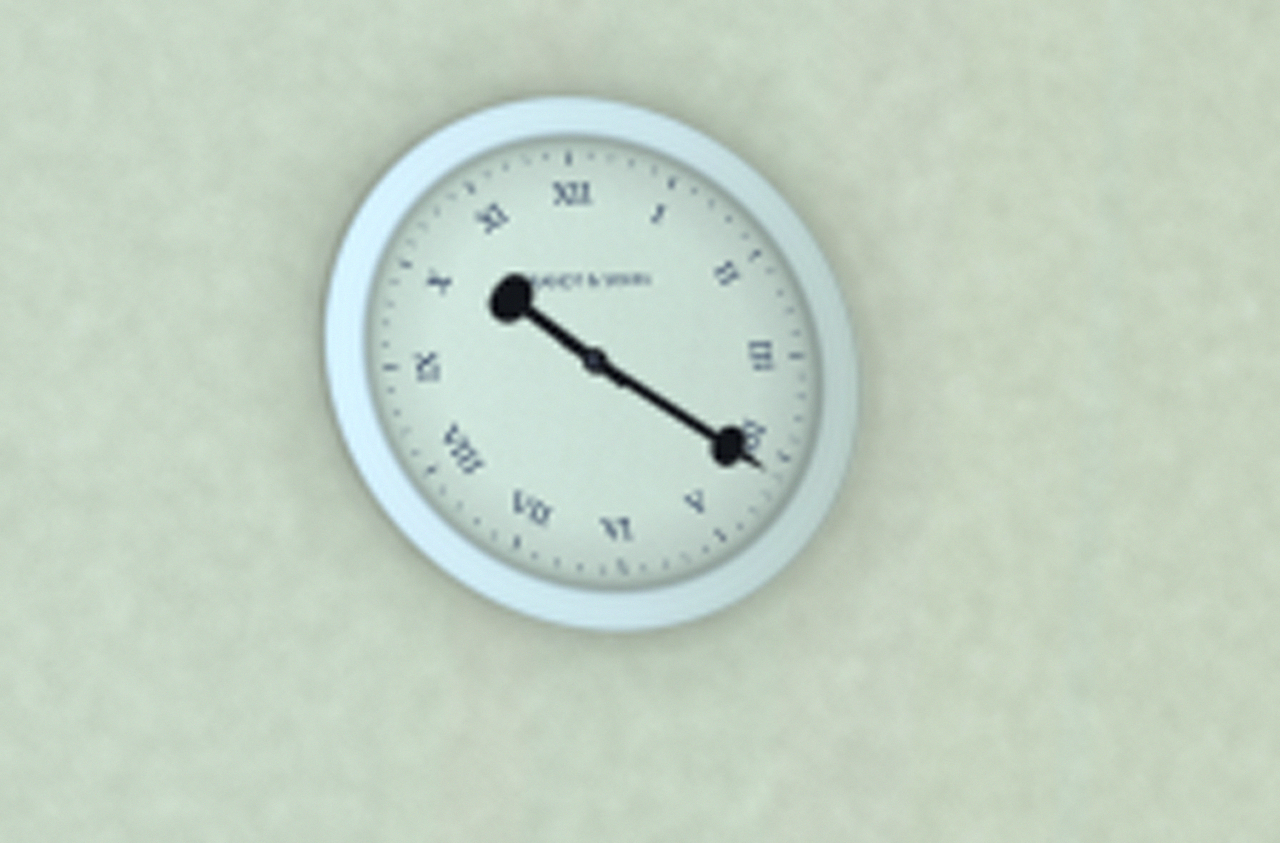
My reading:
10 h 21 min
